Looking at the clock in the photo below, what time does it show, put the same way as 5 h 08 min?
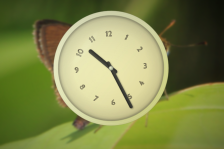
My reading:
10 h 26 min
